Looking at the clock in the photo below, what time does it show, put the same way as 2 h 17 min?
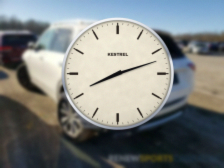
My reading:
8 h 12 min
